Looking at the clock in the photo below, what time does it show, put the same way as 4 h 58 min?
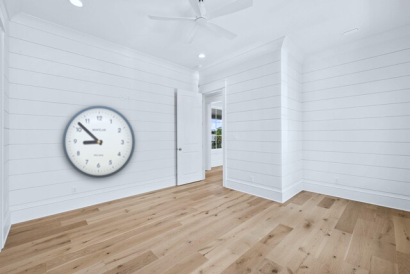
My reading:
8 h 52 min
